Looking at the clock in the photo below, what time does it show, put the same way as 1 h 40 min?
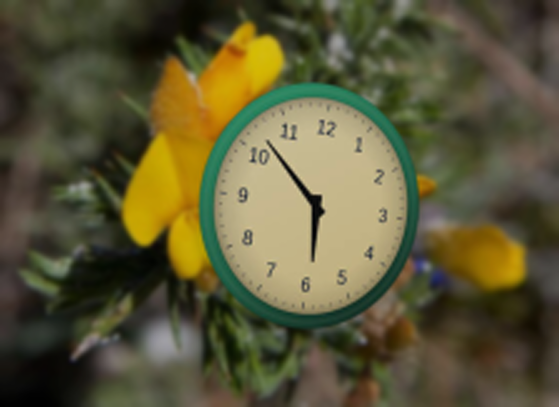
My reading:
5 h 52 min
